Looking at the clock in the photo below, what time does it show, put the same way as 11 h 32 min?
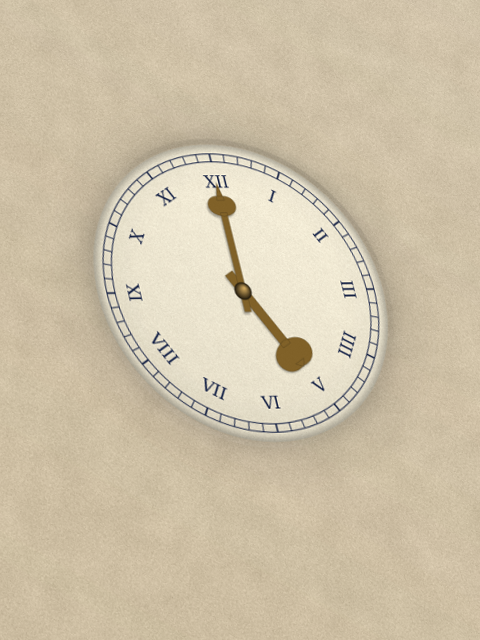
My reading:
5 h 00 min
